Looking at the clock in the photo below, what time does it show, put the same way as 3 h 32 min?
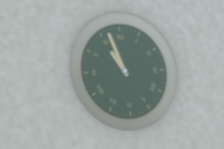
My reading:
10 h 57 min
